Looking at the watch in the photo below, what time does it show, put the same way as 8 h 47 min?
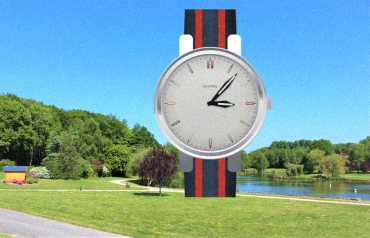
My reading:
3 h 07 min
